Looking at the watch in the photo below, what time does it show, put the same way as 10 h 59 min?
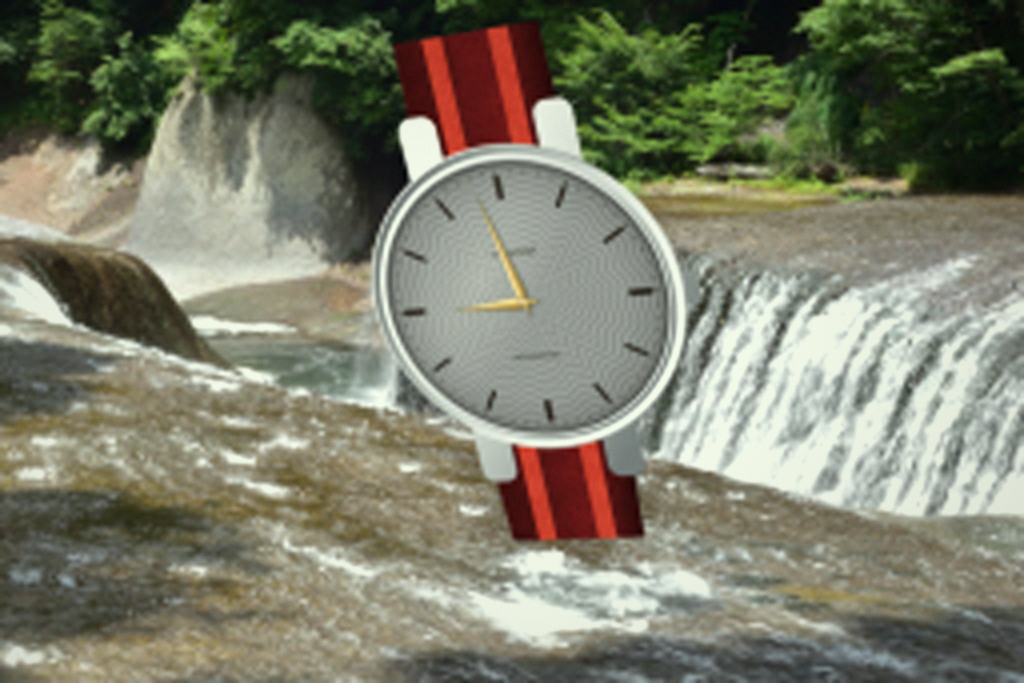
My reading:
8 h 58 min
